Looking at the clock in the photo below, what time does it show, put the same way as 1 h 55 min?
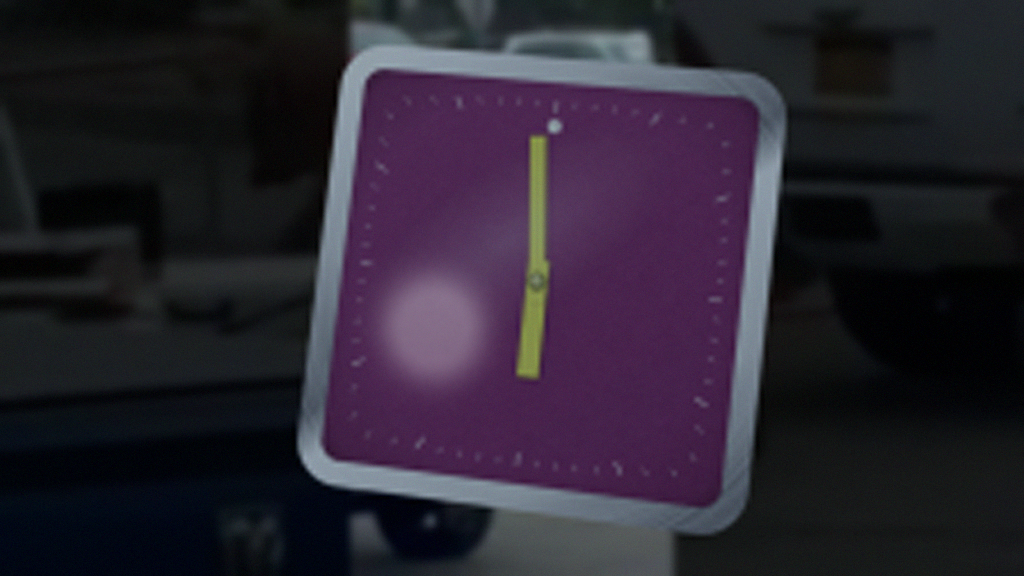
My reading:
5 h 59 min
